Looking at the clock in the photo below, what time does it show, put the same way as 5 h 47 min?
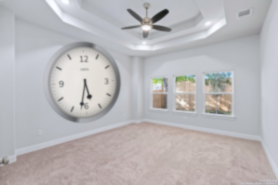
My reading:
5 h 32 min
